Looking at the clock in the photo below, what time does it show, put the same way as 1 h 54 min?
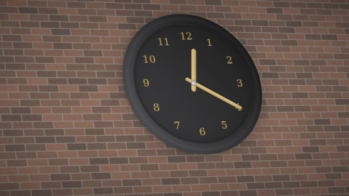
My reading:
12 h 20 min
